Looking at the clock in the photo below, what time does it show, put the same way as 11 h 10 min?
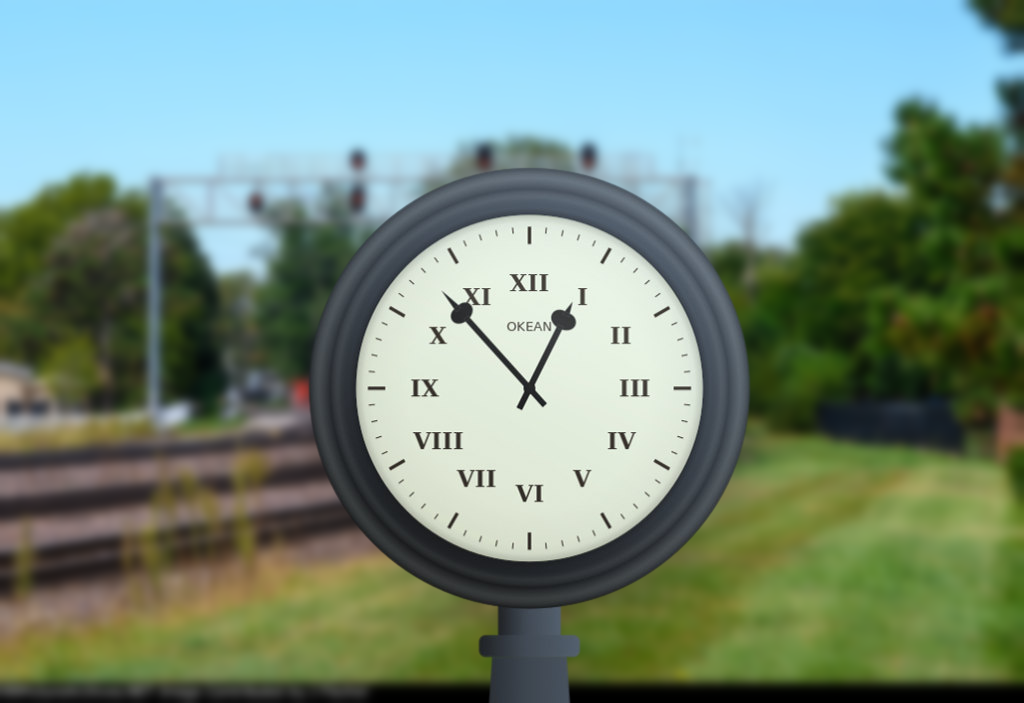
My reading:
12 h 53 min
